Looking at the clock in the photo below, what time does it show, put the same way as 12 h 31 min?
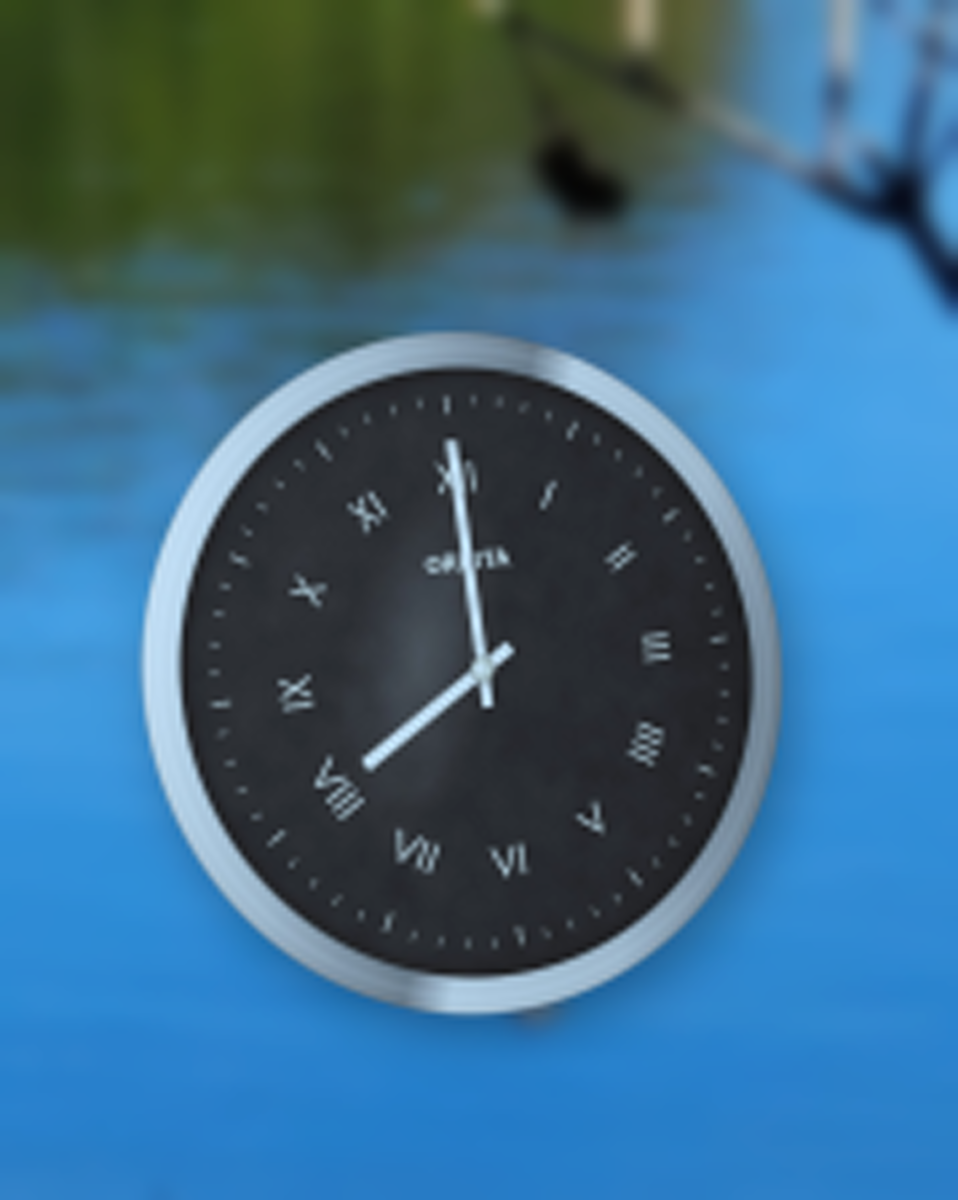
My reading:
8 h 00 min
